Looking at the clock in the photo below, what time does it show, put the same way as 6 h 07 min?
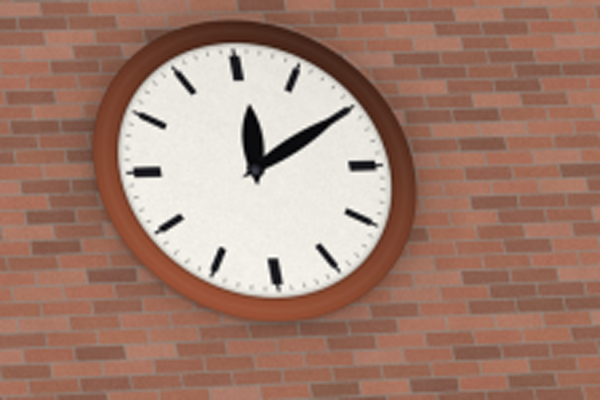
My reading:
12 h 10 min
